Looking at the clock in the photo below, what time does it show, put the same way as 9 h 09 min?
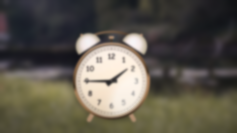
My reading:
1 h 45 min
